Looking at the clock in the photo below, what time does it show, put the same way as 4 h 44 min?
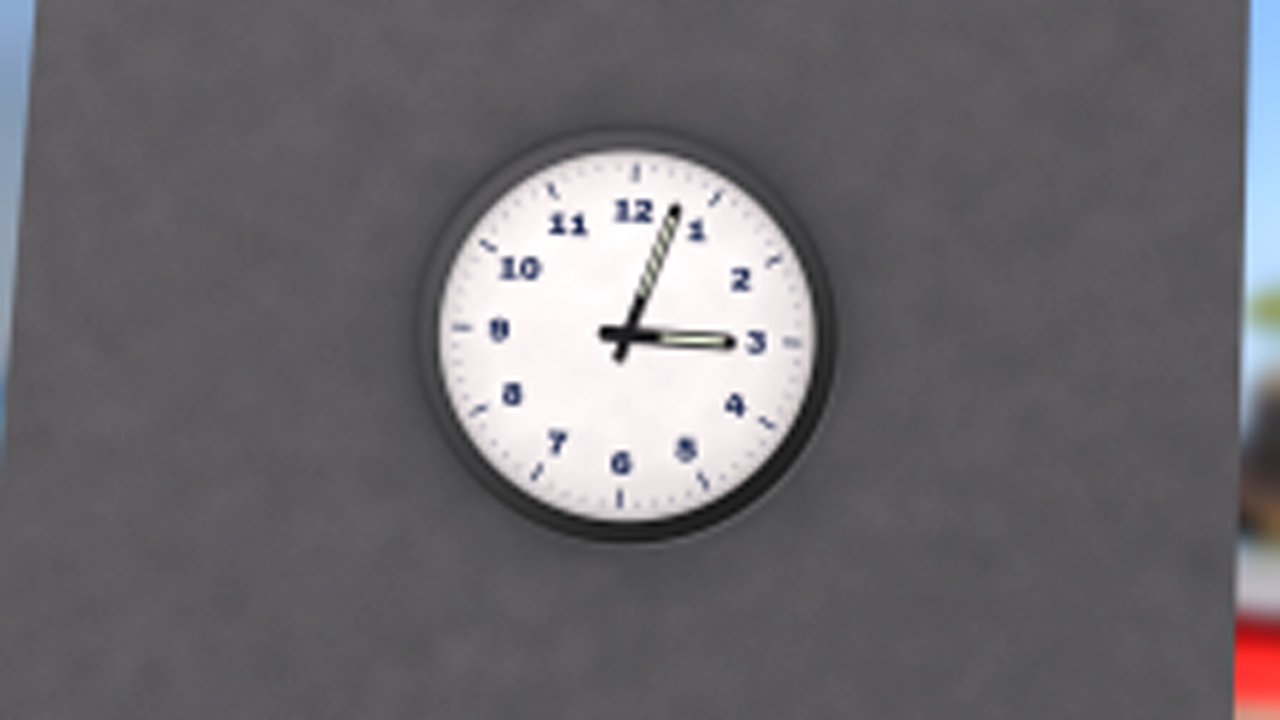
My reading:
3 h 03 min
